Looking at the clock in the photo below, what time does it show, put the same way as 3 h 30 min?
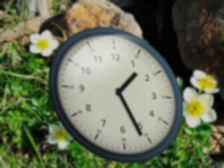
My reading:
1 h 26 min
